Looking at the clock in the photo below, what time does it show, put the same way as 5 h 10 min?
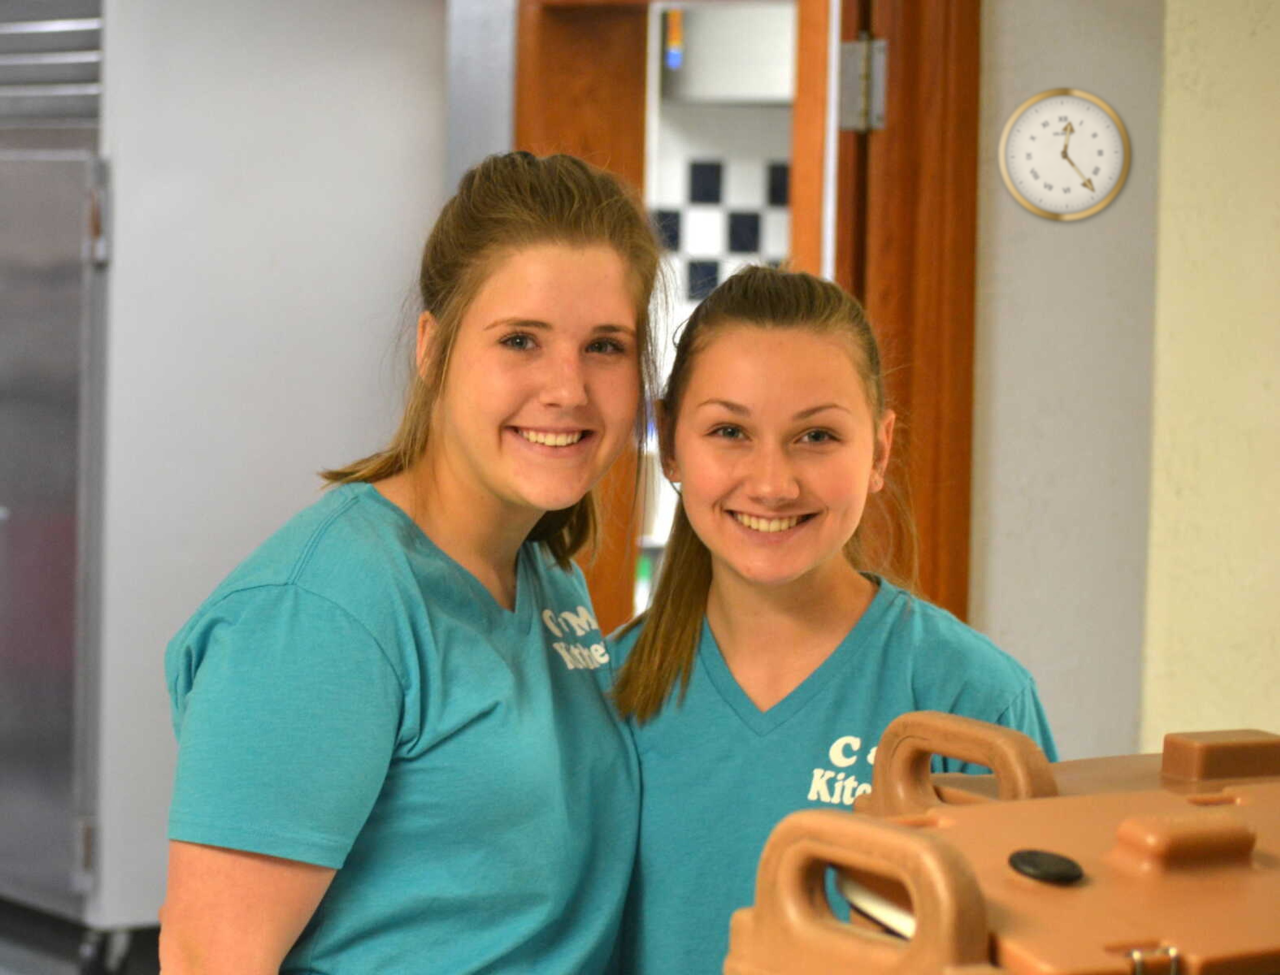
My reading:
12 h 24 min
